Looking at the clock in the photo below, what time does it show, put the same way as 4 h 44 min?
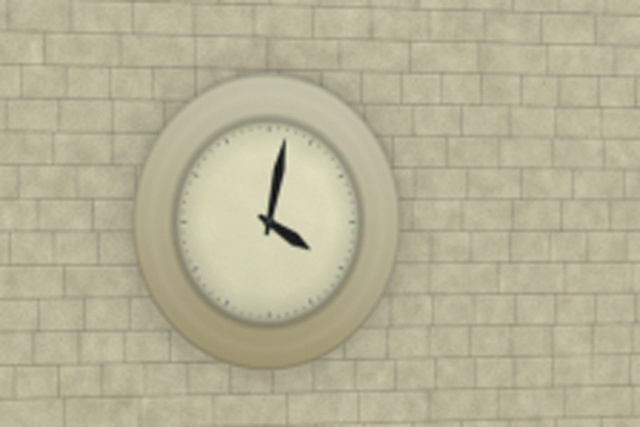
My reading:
4 h 02 min
